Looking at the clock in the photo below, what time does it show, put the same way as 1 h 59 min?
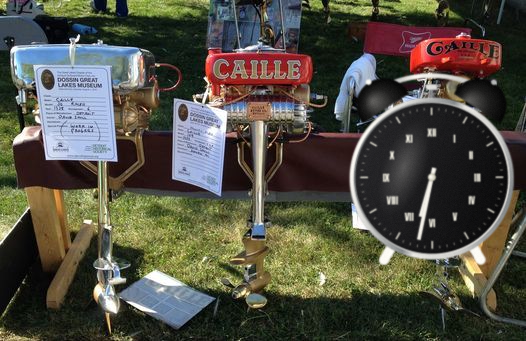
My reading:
6 h 32 min
